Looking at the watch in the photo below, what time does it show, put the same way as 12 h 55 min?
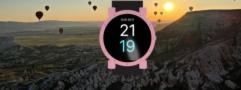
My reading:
21 h 19 min
